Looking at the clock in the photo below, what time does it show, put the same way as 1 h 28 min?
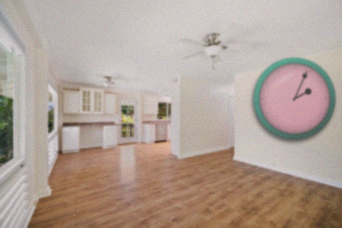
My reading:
2 h 04 min
